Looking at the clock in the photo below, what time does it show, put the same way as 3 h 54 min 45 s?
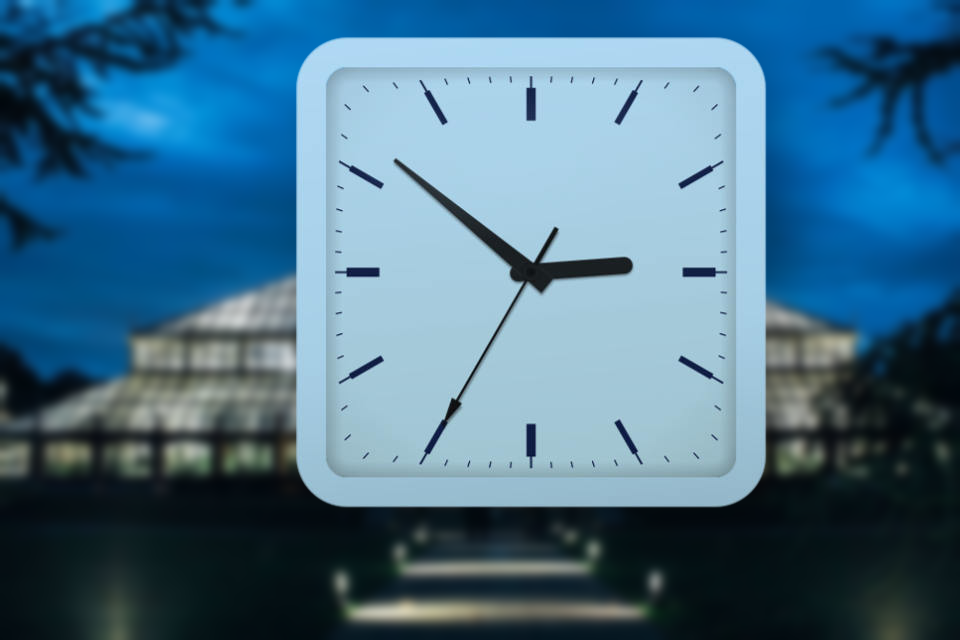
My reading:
2 h 51 min 35 s
